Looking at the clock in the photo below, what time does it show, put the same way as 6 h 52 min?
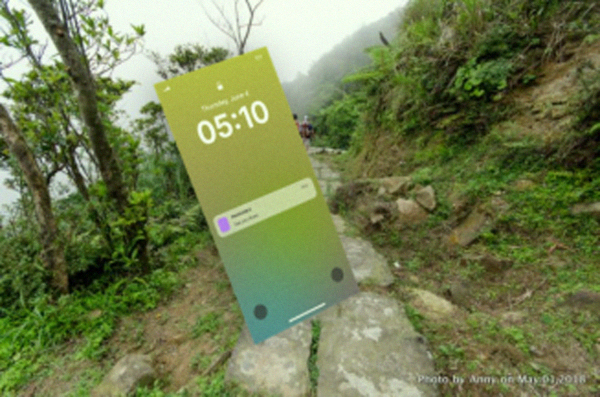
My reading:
5 h 10 min
